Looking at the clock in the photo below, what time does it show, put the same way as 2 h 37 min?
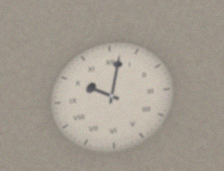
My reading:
10 h 02 min
